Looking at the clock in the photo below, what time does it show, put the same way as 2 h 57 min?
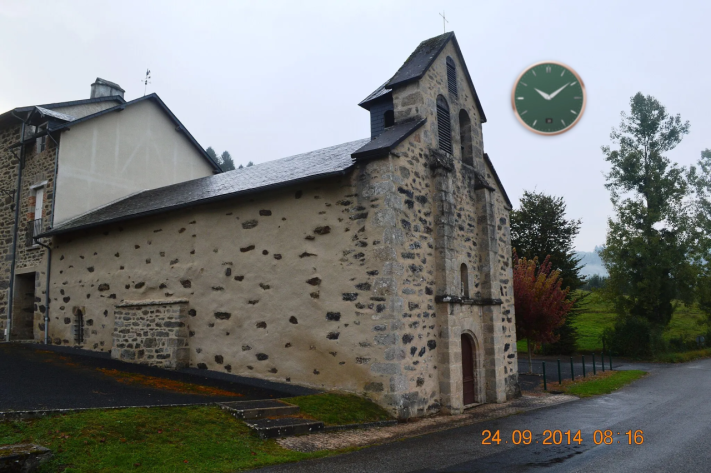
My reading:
10 h 09 min
